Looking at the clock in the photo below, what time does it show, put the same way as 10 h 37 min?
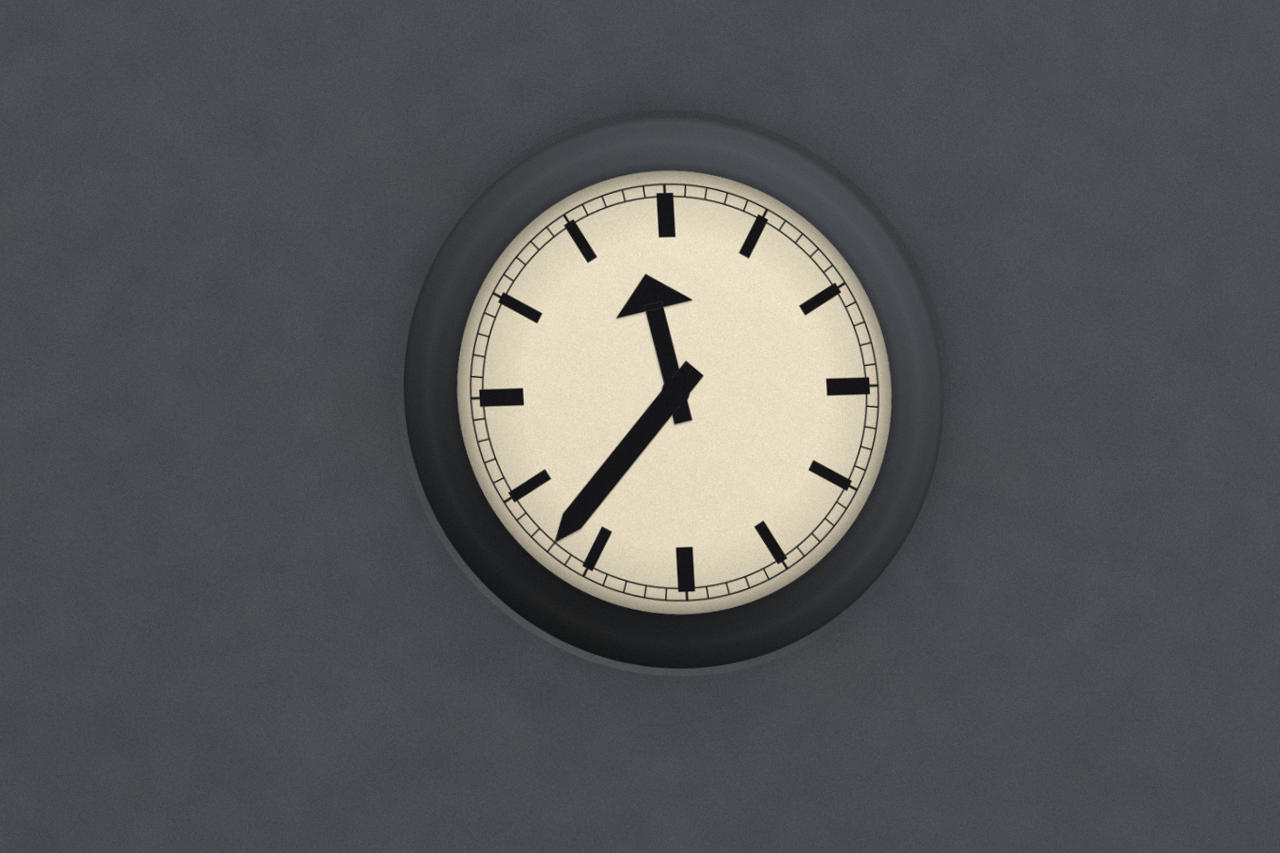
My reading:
11 h 37 min
